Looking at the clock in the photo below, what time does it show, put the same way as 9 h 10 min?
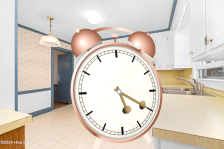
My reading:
5 h 20 min
